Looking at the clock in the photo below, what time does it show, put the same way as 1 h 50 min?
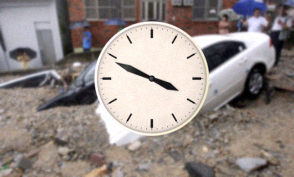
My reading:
3 h 49 min
